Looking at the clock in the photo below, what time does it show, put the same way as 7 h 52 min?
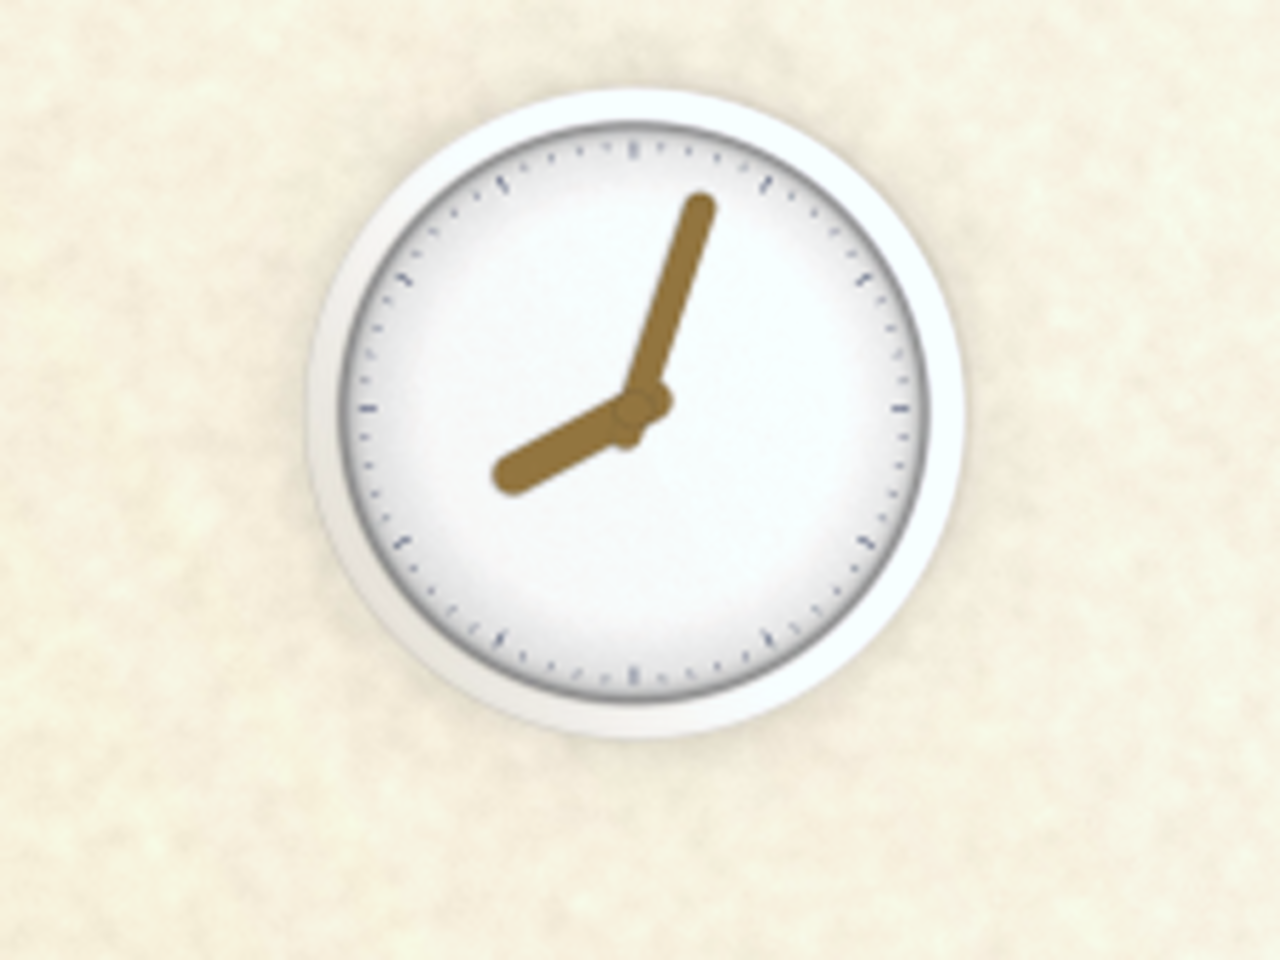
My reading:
8 h 03 min
